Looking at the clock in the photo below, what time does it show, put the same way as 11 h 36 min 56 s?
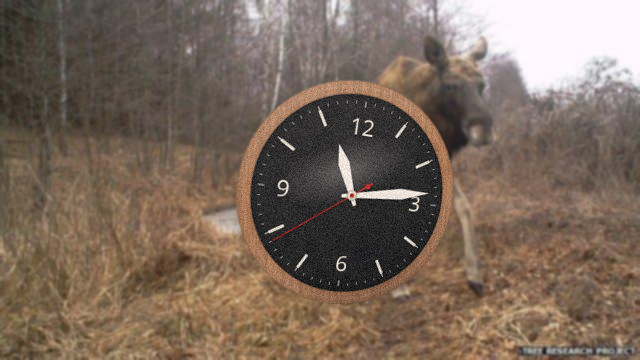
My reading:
11 h 13 min 39 s
